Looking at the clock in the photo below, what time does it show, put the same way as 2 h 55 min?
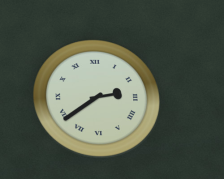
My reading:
2 h 39 min
